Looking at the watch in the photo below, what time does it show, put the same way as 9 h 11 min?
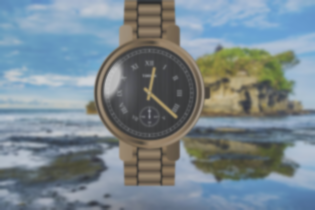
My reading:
12 h 22 min
